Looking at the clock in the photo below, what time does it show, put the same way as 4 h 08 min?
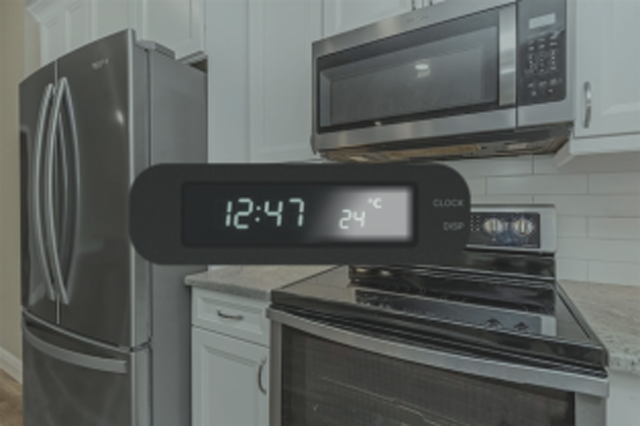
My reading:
12 h 47 min
